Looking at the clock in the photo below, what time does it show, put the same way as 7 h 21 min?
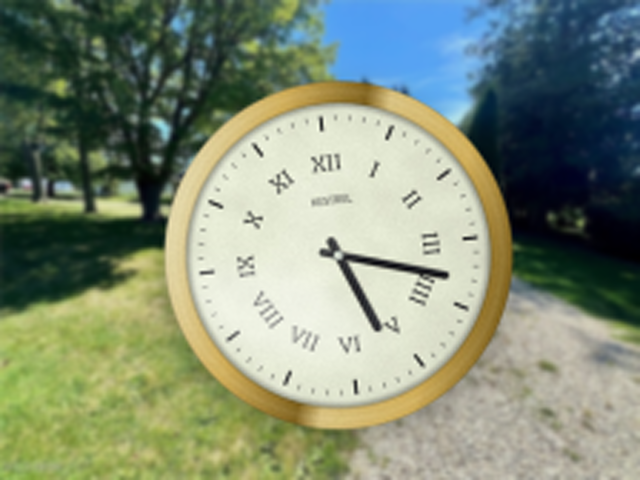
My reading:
5 h 18 min
